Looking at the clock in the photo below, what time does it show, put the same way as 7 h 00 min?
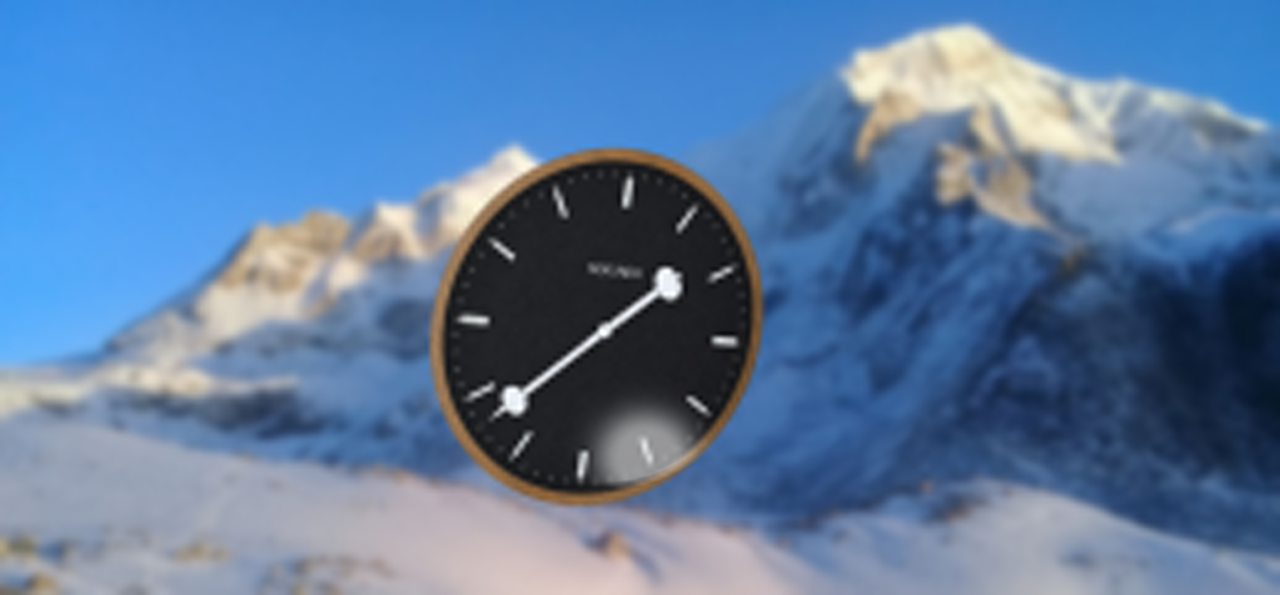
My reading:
1 h 38 min
